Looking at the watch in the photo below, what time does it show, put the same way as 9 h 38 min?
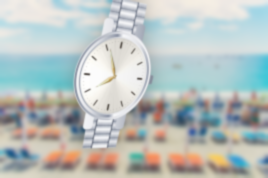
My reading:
7 h 56 min
